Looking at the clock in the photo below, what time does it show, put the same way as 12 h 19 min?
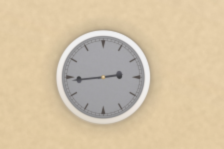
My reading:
2 h 44 min
